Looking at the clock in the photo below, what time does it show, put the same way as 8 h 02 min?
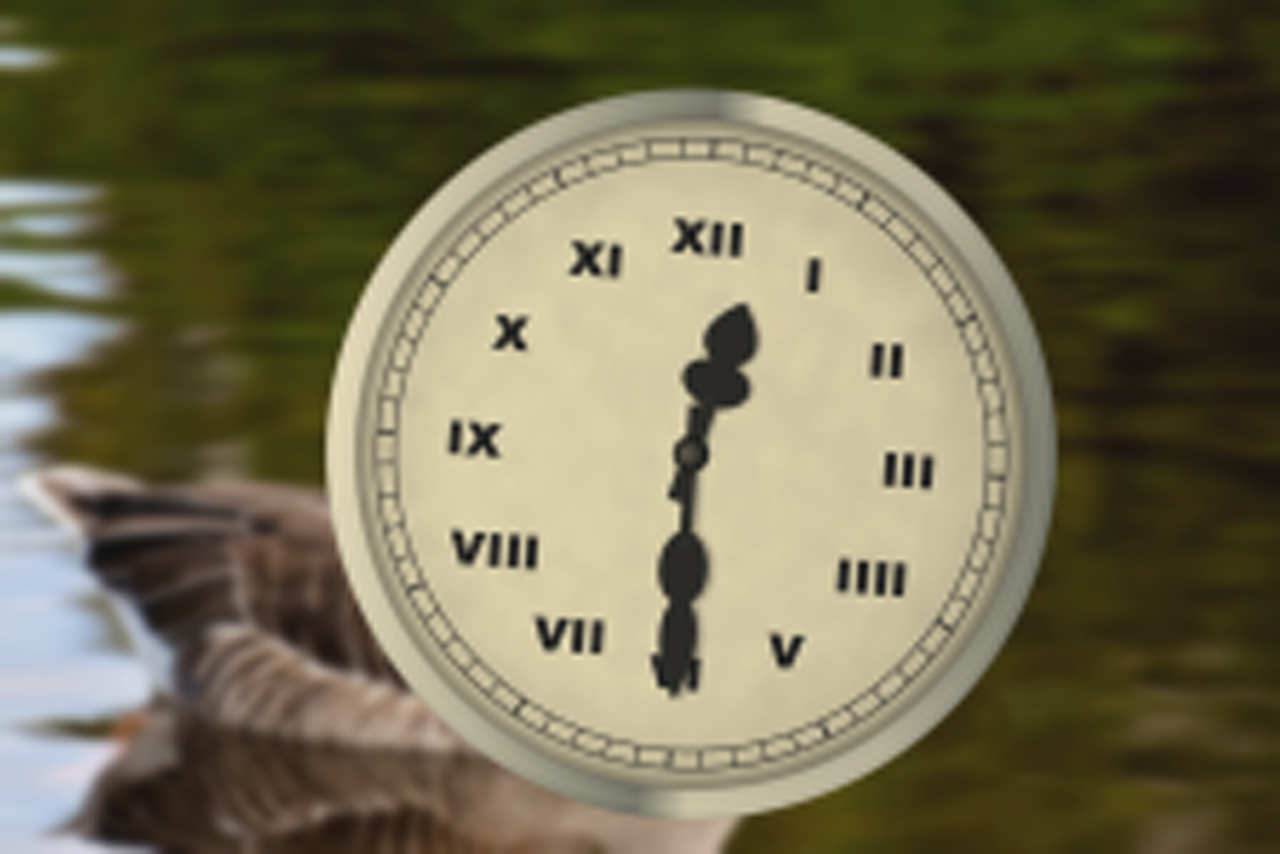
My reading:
12 h 30 min
